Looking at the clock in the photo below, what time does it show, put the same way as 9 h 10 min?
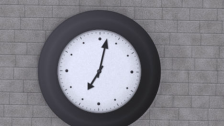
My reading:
7 h 02 min
